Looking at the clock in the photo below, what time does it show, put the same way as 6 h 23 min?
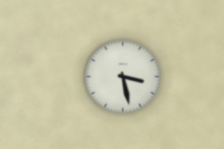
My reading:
3 h 28 min
